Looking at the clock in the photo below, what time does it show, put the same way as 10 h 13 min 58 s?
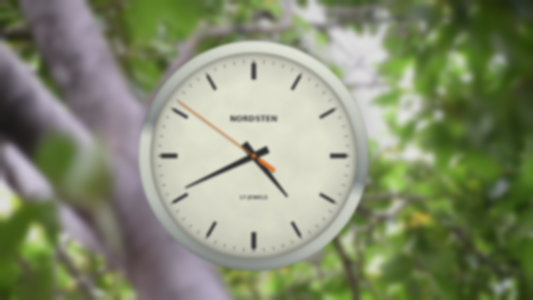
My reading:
4 h 40 min 51 s
